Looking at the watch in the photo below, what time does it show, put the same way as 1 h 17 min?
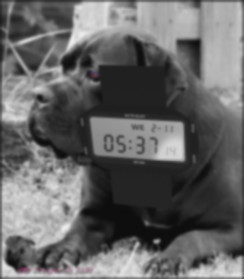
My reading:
5 h 37 min
